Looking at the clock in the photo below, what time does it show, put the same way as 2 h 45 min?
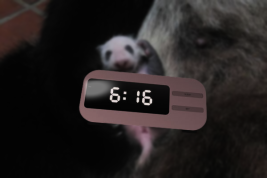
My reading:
6 h 16 min
